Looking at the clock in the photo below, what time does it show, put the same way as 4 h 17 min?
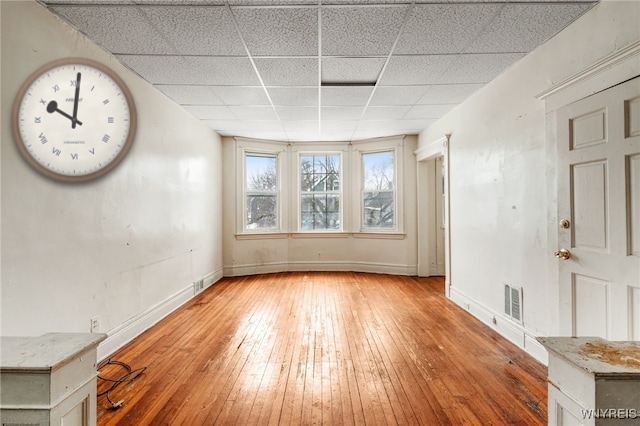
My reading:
10 h 01 min
